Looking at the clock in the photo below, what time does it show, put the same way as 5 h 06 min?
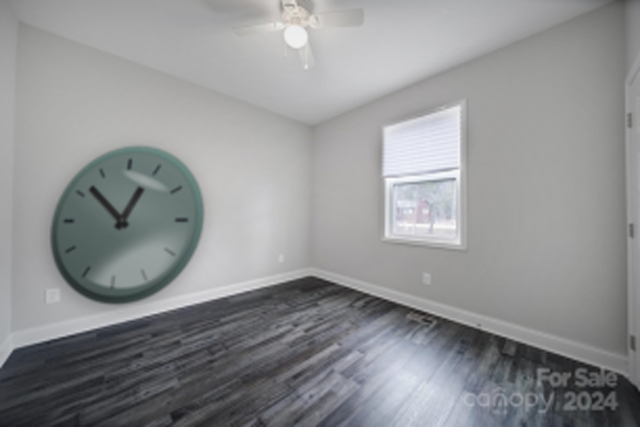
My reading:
12 h 52 min
